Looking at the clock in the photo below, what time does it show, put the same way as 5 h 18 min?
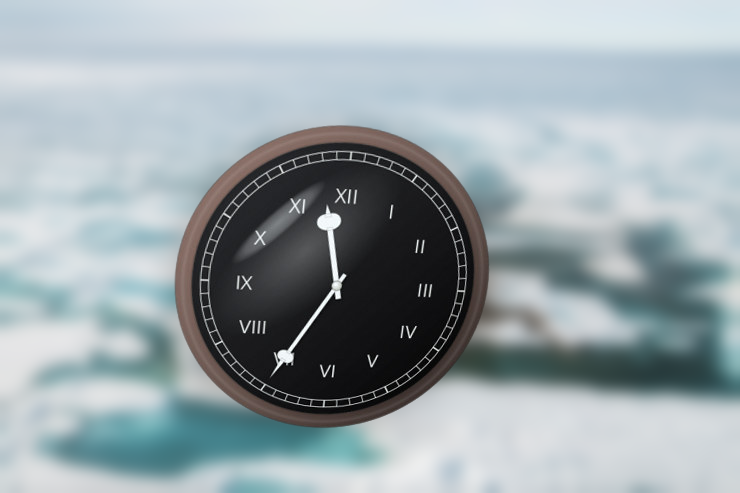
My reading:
11 h 35 min
